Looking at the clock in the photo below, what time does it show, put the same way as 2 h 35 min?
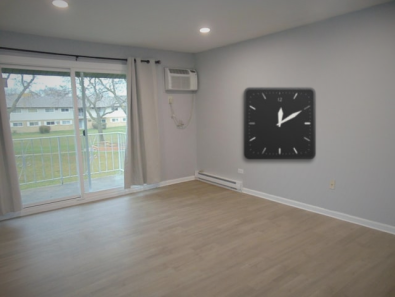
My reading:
12 h 10 min
